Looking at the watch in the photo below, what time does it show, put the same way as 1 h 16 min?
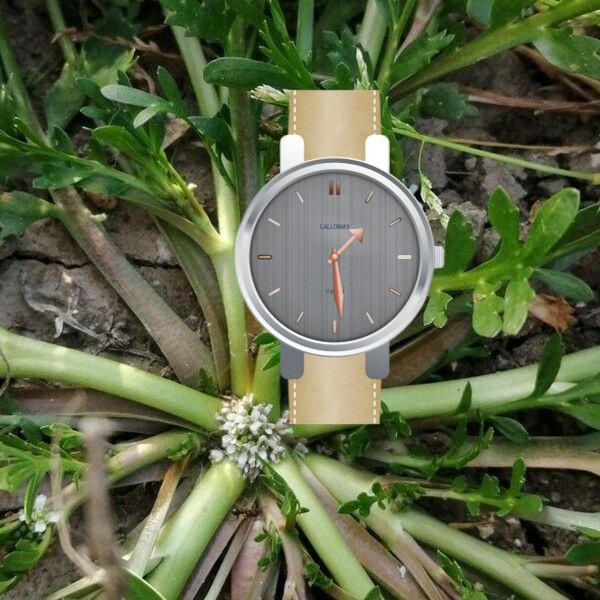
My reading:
1 h 29 min
